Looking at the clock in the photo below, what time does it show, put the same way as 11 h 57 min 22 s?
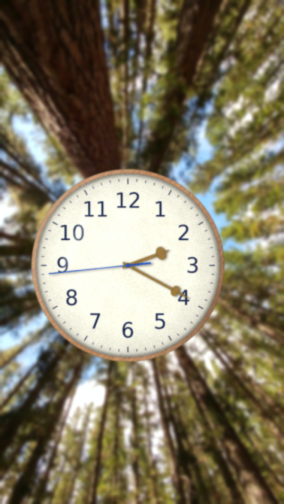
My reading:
2 h 19 min 44 s
